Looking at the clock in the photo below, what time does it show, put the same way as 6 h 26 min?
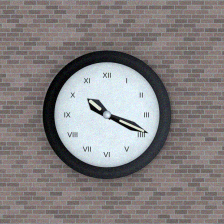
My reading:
10 h 19 min
